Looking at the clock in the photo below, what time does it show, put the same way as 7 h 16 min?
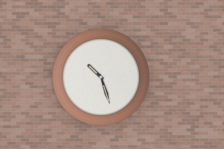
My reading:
10 h 27 min
